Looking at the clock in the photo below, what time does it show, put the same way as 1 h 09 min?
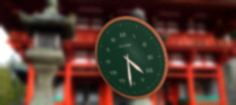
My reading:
4 h 31 min
